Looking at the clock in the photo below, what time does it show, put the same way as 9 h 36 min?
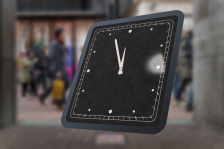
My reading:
11 h 56 min
